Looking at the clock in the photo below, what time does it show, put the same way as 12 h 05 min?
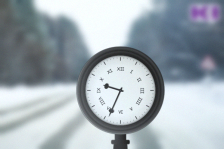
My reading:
9 h 34 min
